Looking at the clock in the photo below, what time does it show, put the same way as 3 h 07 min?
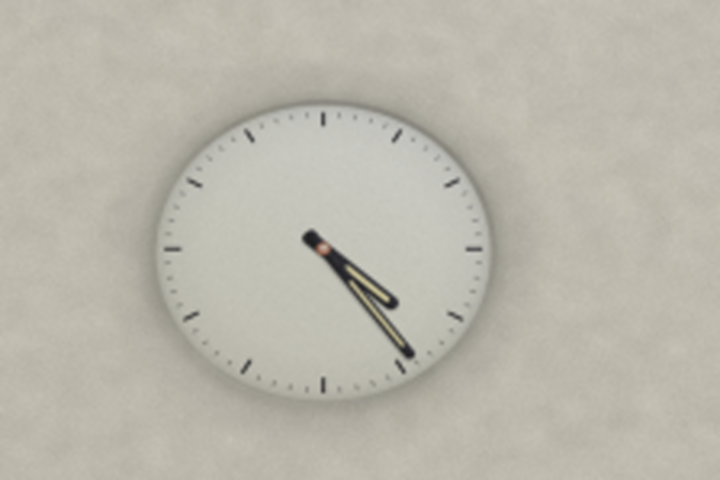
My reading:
4 h 24 min
